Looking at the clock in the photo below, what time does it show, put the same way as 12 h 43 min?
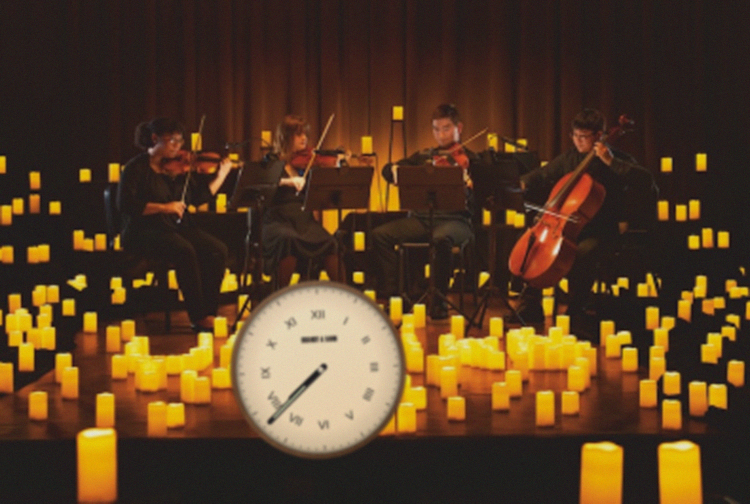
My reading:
7 h 38 min
